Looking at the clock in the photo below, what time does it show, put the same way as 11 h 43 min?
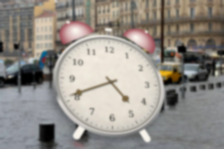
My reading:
4 h 41 min
